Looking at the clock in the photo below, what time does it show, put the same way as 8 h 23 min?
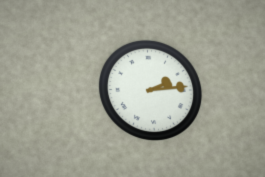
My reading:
2 h 14 min
